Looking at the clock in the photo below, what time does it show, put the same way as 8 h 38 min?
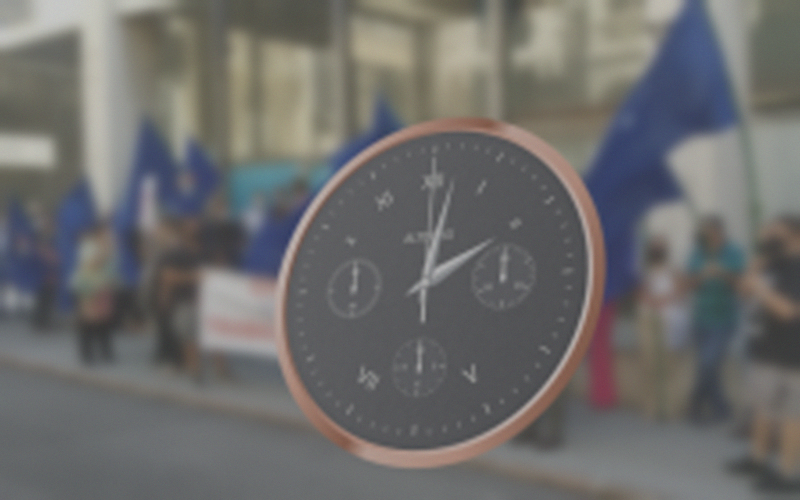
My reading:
2 h 02 min
